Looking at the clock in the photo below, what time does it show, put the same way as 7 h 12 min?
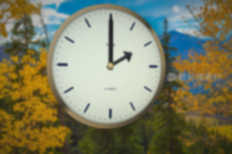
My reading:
2 h 00 min
